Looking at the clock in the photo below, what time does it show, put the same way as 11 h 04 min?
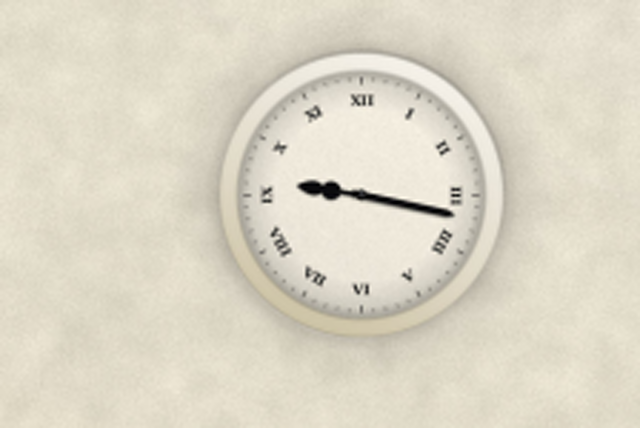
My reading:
9 h 17 min
